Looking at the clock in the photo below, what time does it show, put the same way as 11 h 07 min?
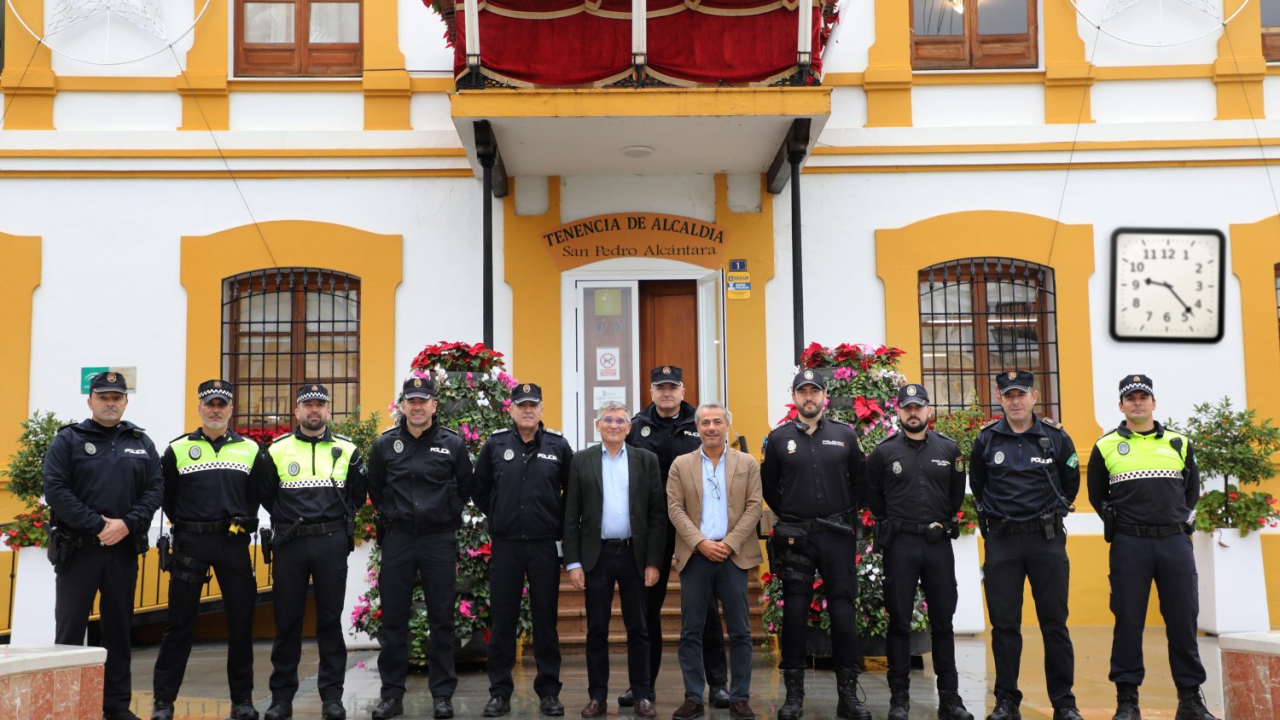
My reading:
9 h 23 min
